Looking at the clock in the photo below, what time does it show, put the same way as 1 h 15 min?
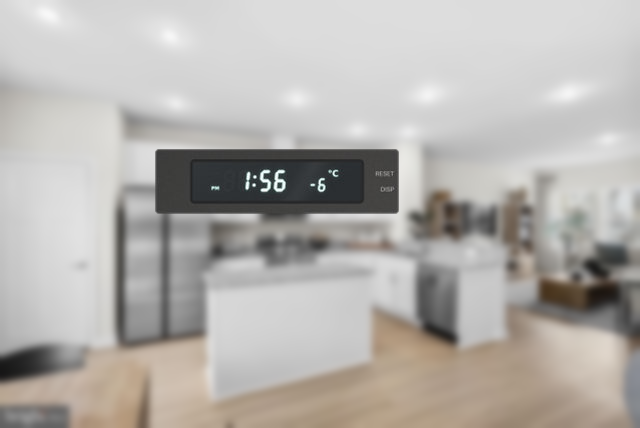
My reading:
1 h 56 min
